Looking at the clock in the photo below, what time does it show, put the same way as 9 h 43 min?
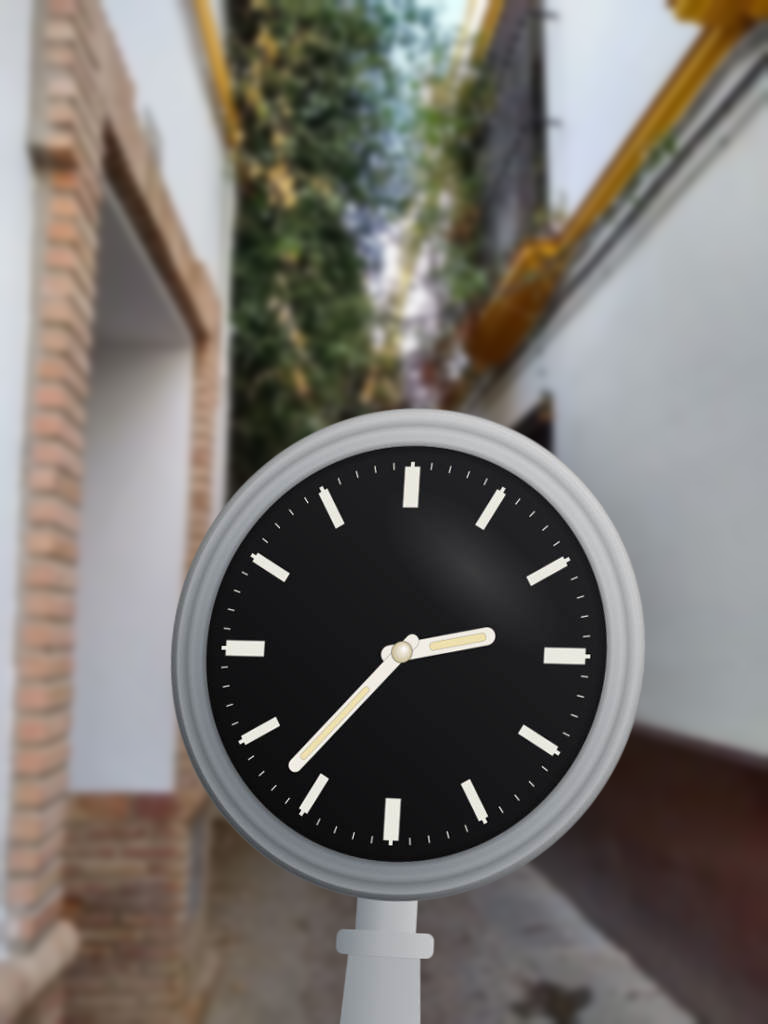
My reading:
2 h 37 min
